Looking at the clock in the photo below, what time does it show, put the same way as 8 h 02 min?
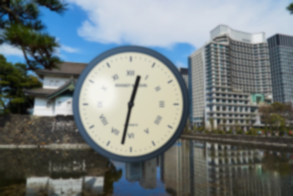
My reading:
12 h 32 min
